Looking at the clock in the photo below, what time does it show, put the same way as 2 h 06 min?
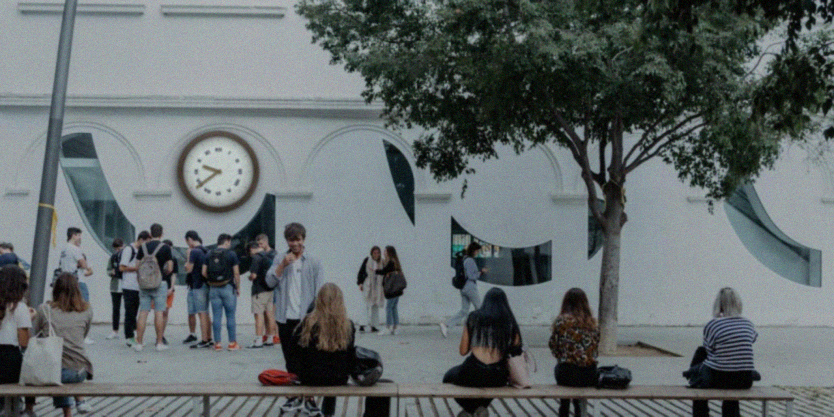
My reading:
9 h 39 min
